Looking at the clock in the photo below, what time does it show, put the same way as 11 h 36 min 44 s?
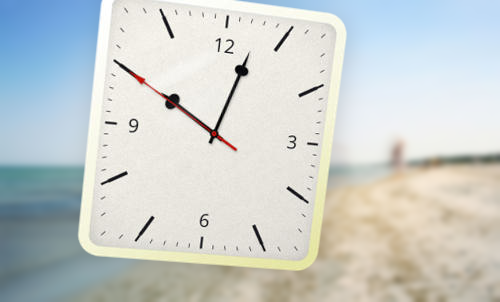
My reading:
10 h 02 min 50 s
